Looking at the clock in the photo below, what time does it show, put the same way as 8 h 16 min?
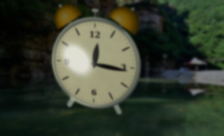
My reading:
12 h 16 min
